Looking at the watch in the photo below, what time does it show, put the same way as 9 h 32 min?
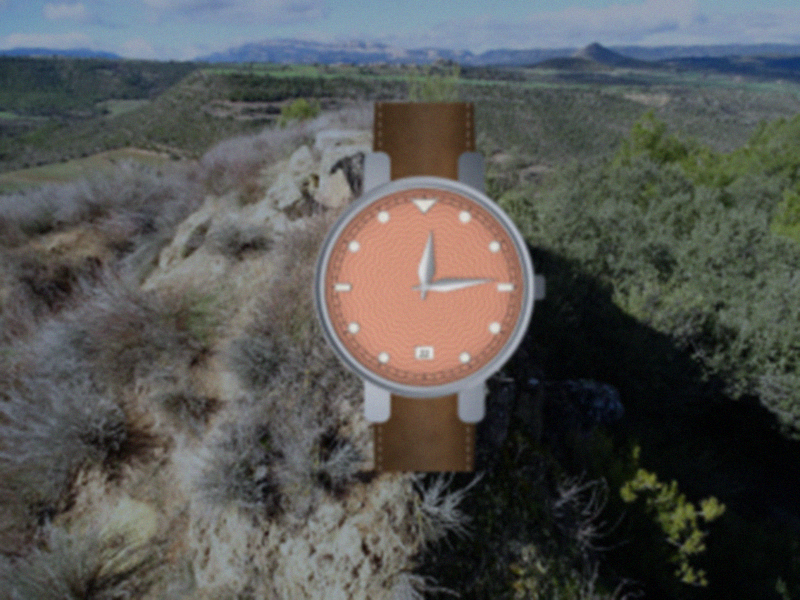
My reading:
12 h 14 min
